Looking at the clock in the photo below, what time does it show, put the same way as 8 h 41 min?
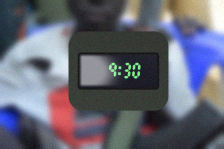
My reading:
9 h 30 min
